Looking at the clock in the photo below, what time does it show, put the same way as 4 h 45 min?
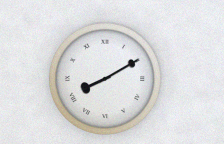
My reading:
8 h 10 min
